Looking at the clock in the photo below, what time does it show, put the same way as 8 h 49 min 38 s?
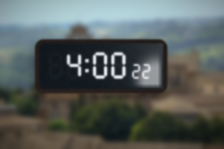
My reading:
4 h 00 min 22 s
